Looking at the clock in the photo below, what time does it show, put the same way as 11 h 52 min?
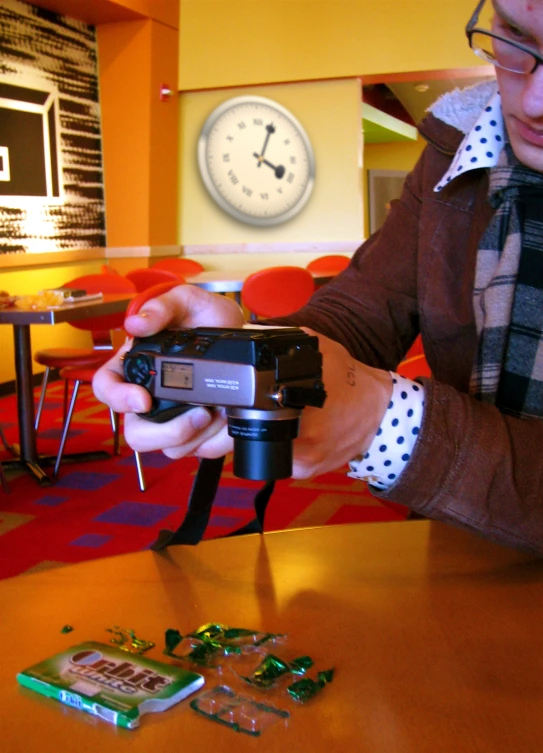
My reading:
4 h 04 min
